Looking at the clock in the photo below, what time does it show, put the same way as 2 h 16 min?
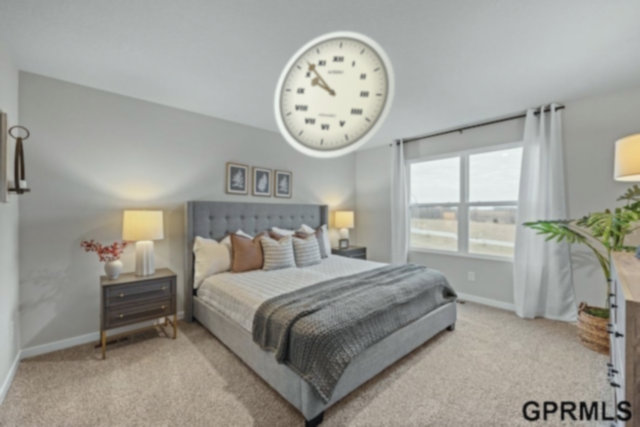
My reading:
9 h 52 min
